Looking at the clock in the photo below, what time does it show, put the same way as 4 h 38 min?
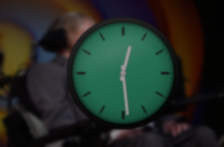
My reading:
12 h 29 min
